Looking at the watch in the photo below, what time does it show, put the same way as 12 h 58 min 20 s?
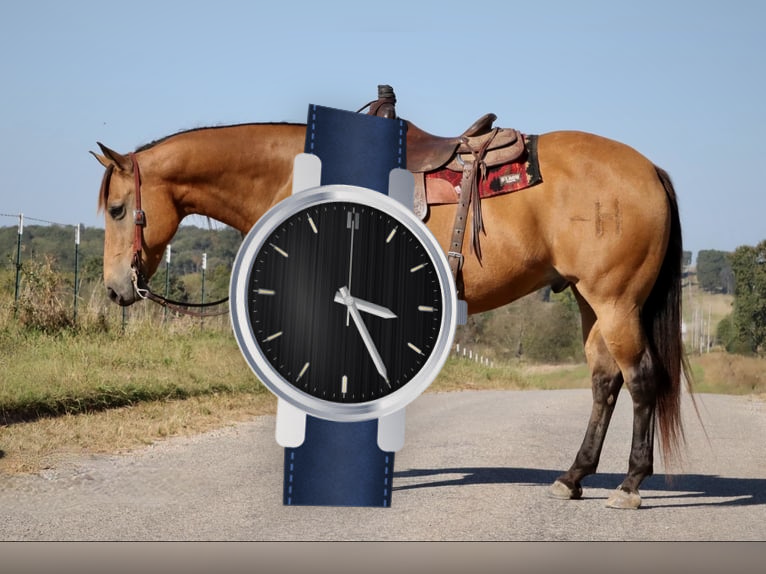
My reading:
3 h 25 min 00 s
